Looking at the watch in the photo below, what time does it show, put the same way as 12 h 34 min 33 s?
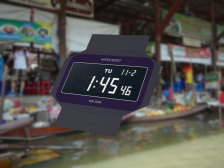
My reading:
1 h 45 min 46 s
